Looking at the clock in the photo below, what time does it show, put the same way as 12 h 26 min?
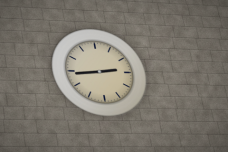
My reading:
2 h 44 min
